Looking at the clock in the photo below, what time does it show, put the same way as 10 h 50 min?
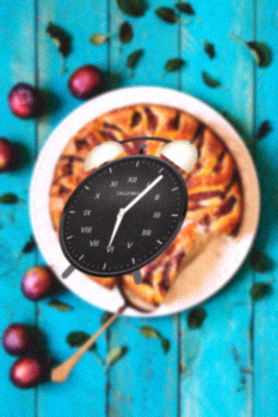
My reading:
6 h 06 min
